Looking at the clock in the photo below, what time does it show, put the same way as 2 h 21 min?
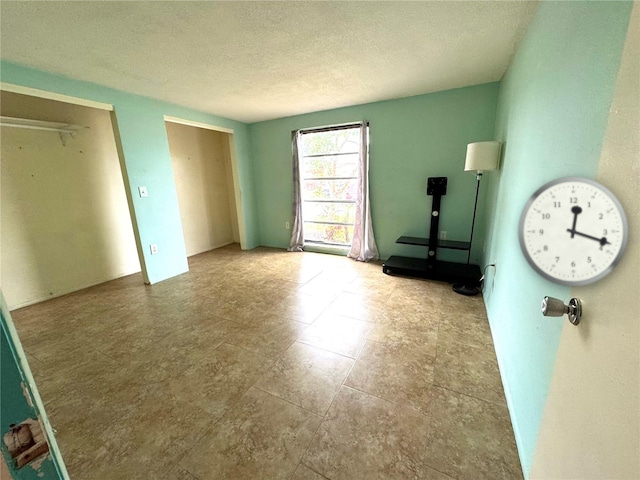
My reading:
12 h 18 min
